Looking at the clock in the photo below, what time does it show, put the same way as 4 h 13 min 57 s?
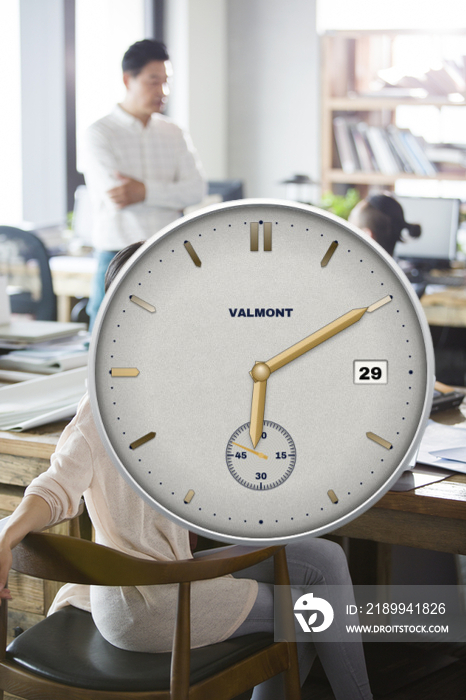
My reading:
6 h 09 min 49 s
